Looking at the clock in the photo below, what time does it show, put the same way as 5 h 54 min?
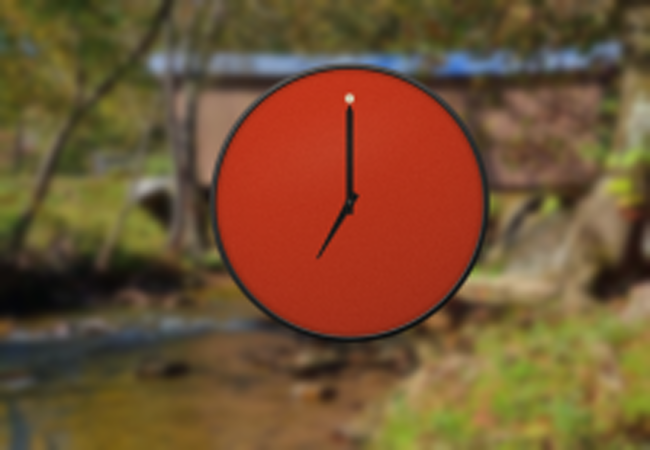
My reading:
7 h 00 min
